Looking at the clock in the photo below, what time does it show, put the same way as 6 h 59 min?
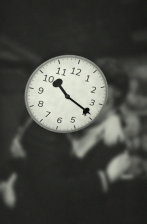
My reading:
10 h 19 min
